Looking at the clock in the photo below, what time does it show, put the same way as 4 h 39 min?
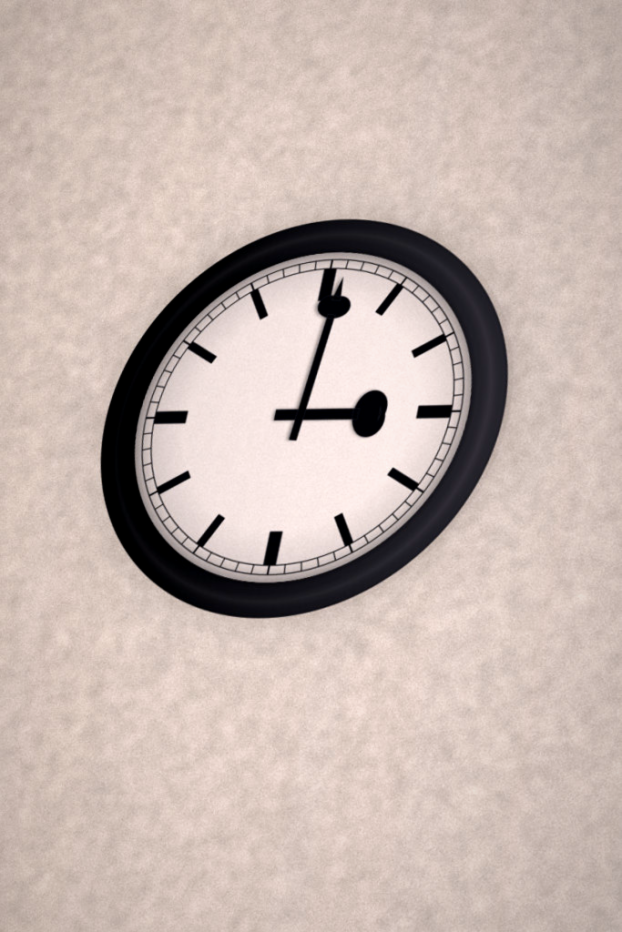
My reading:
3 h 01 min
